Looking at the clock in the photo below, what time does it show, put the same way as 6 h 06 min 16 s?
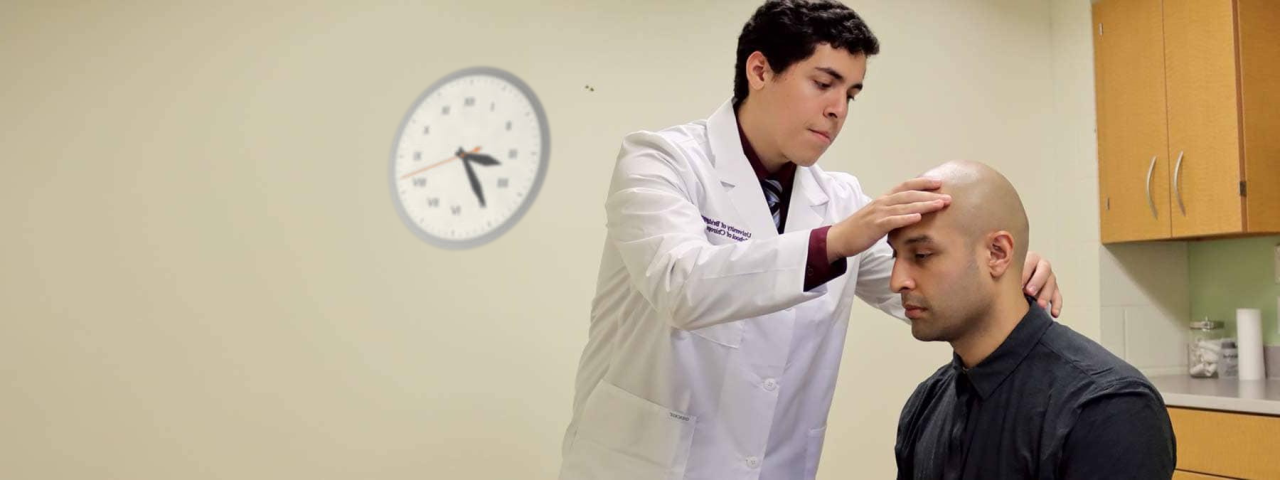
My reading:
3 h 24 min 42 s
